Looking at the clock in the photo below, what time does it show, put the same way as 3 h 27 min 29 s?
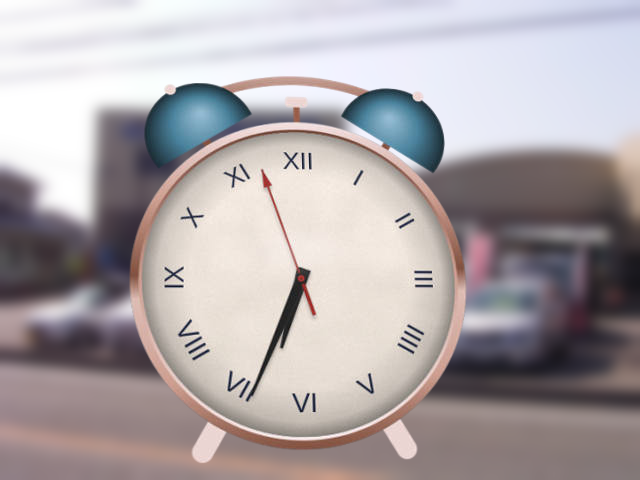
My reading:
6 h 33 min 57 s
